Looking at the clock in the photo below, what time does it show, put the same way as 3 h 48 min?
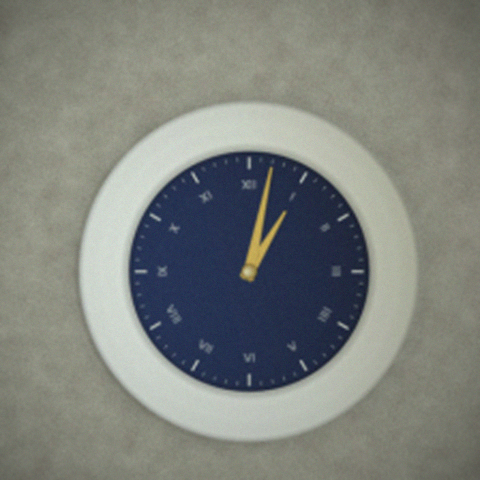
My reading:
1 h 02 min
